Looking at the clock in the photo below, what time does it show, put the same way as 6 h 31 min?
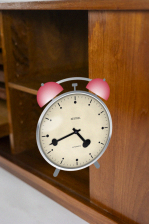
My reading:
4 h 42 min
